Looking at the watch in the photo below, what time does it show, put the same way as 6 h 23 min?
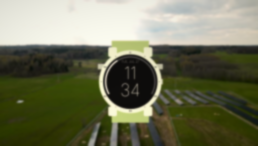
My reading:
11 h 34 min
